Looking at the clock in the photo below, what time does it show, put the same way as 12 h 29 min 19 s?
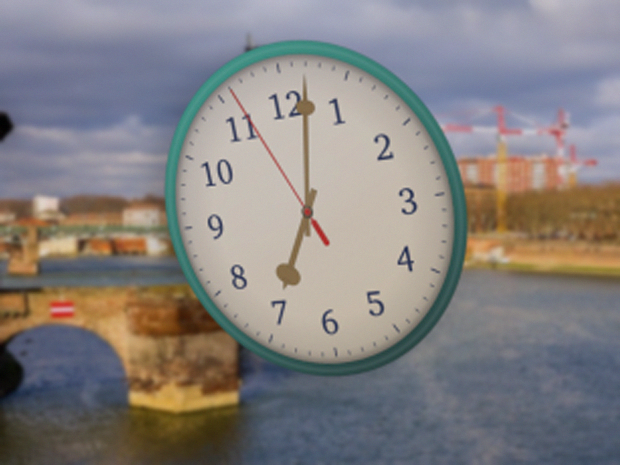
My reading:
7 h 01 min 56 s
